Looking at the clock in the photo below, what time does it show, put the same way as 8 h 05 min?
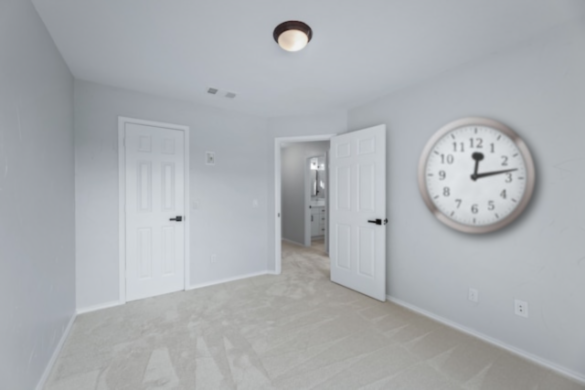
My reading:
12 h 13 min
